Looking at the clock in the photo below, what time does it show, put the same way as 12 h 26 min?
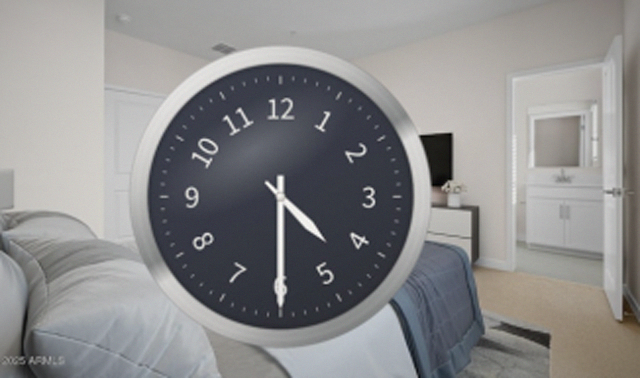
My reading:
4 h 30 min
